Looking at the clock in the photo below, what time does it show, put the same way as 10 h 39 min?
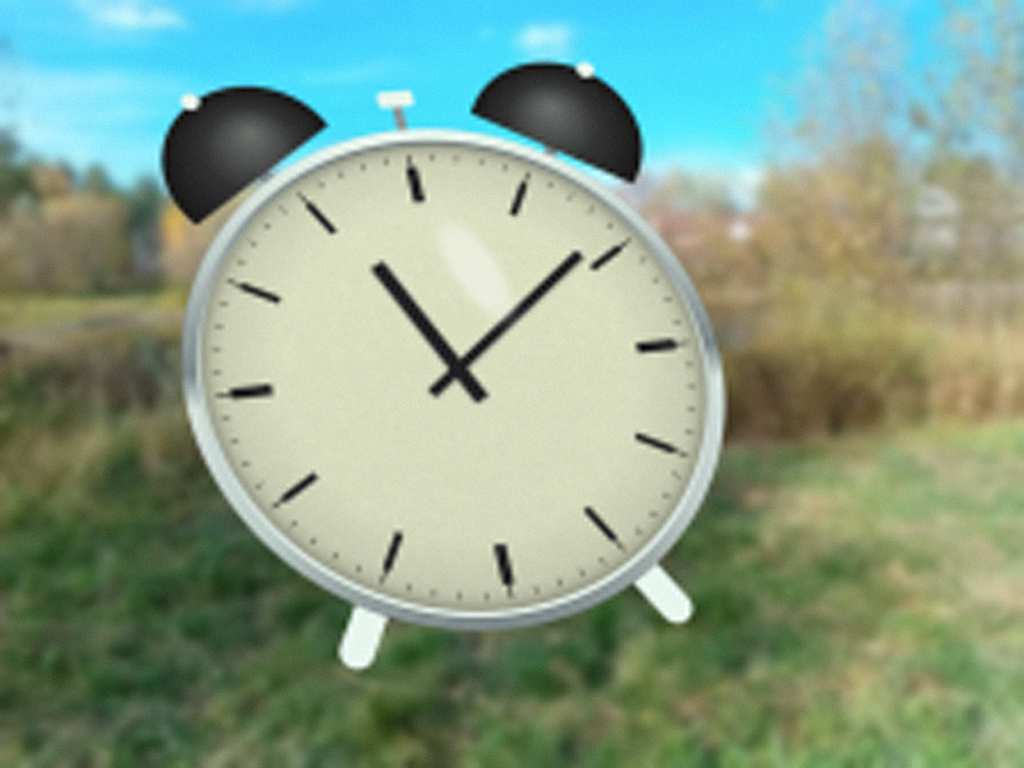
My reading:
11 h 09 min
